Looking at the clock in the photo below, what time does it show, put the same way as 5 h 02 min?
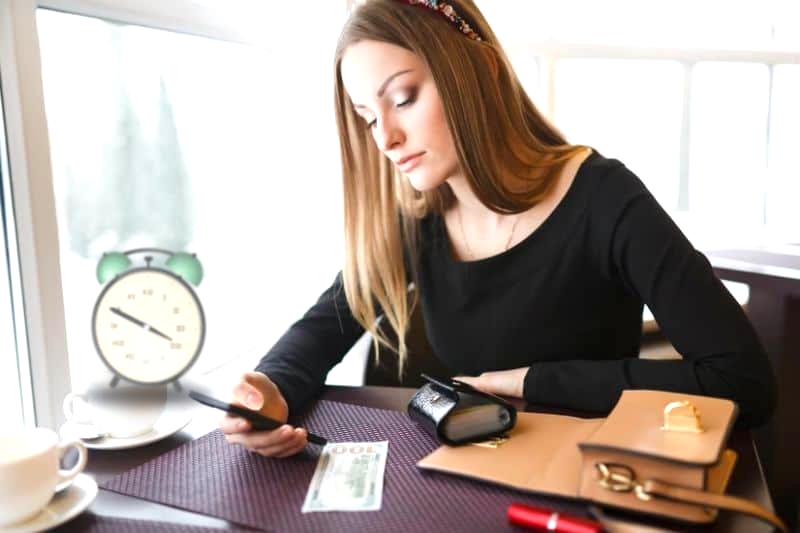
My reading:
3 h 49 min
